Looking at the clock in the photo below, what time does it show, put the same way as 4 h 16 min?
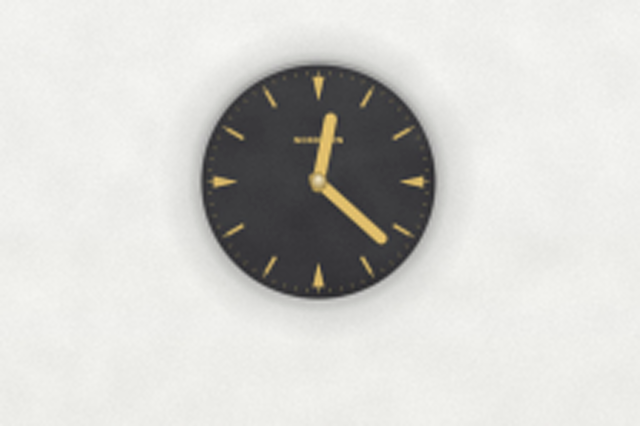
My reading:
12 h 22 min
